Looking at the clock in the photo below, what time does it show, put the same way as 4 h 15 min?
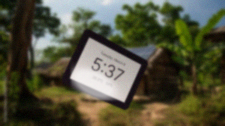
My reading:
5 h 37 min
